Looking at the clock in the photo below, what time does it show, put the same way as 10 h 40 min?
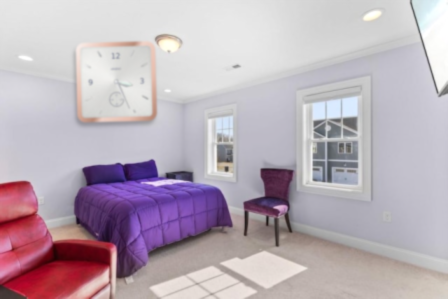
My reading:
3 h 26 min
